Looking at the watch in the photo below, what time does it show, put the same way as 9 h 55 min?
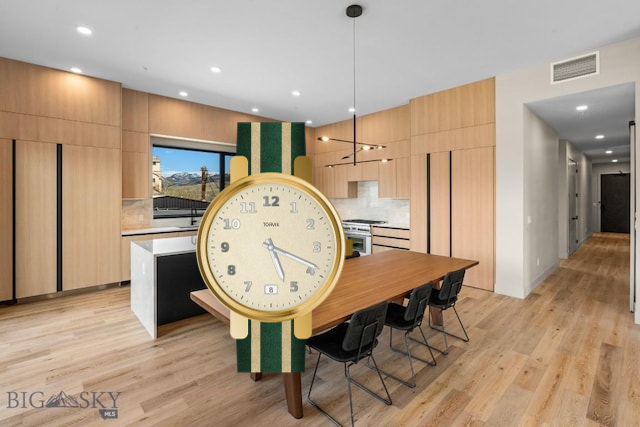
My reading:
5 h 19 min
